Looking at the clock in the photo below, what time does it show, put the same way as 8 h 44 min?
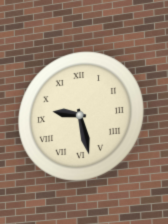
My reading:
9 h 28 min
